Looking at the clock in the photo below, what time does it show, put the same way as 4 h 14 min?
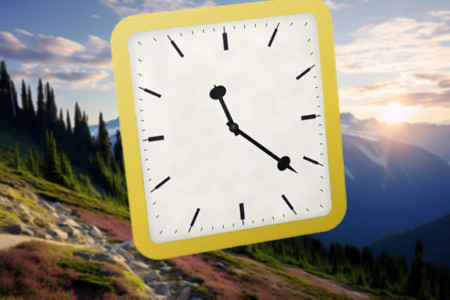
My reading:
11 h 22 min
